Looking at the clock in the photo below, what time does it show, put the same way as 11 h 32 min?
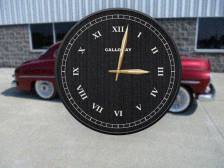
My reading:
3 h 02 min
